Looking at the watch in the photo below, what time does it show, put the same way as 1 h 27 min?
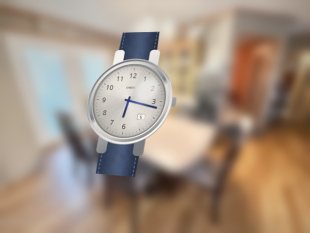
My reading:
6 h 17 min
